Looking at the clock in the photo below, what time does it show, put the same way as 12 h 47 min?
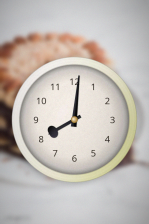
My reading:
8 h 01 min
